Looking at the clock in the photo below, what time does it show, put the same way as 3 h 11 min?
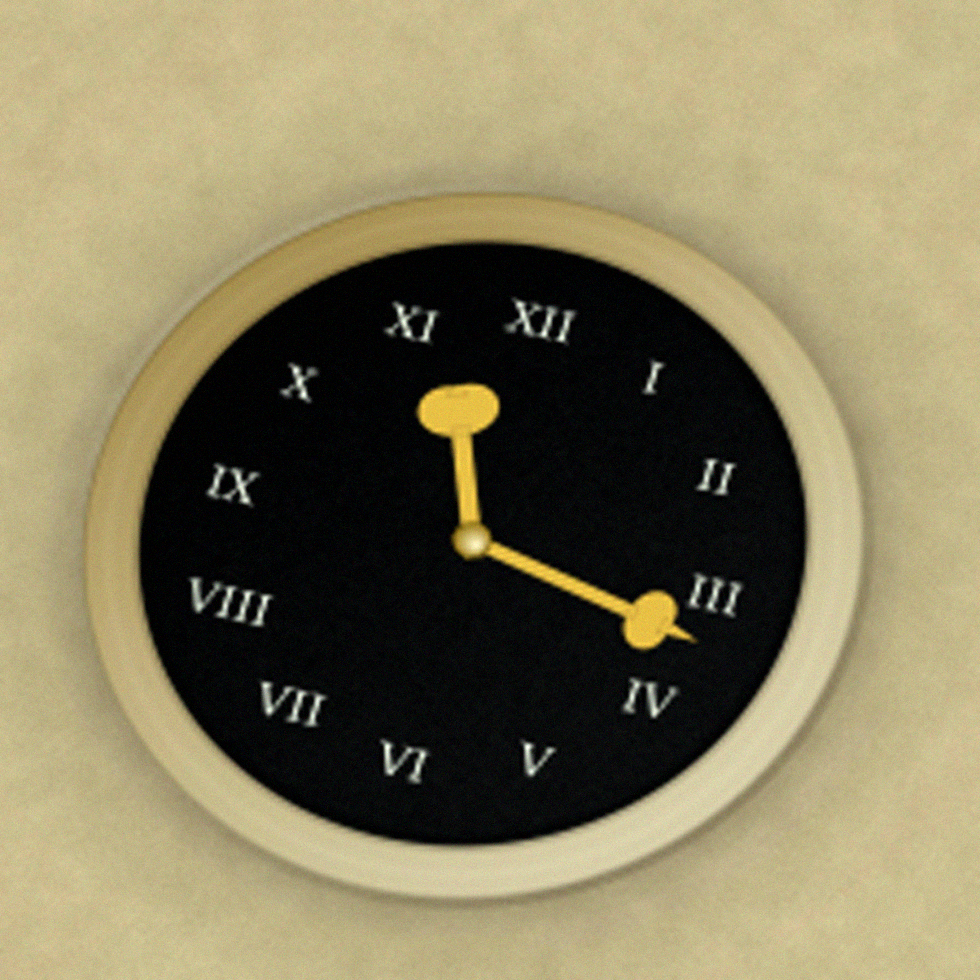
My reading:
11 h 17 min
